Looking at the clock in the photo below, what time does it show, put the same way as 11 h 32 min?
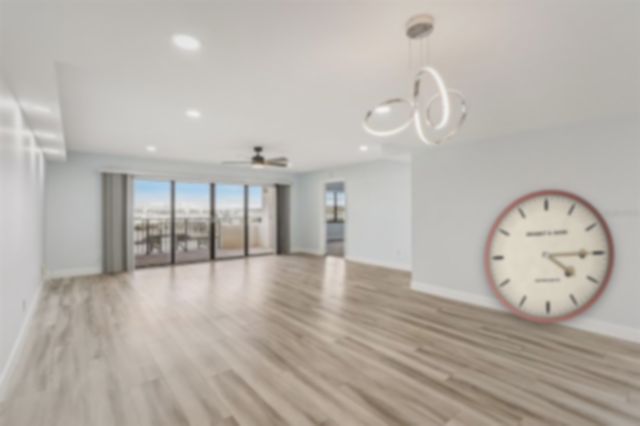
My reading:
4 h 15 min
